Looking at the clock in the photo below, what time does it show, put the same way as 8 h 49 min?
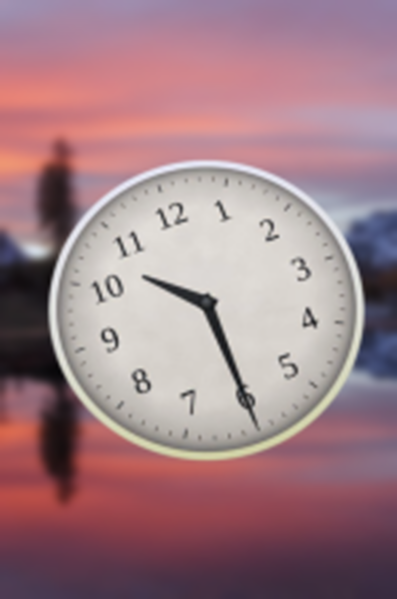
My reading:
10 h 30 min
